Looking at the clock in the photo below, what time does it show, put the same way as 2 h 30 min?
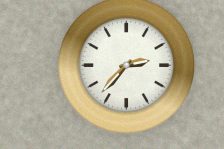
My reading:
2 h 37 min
